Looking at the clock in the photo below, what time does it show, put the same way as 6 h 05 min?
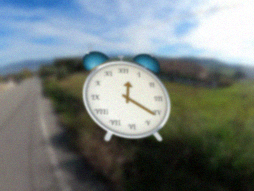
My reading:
12 h 21 min
